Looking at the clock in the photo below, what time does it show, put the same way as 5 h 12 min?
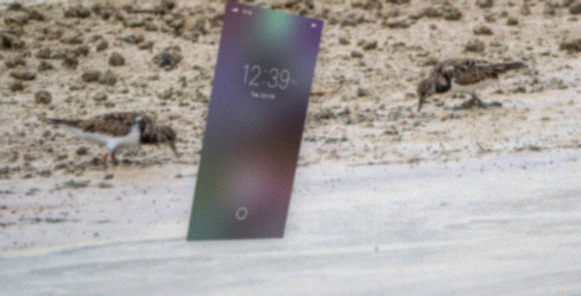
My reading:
12 h 39 min
